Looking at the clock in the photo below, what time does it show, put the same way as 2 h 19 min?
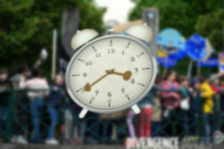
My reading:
3 h 39 min
